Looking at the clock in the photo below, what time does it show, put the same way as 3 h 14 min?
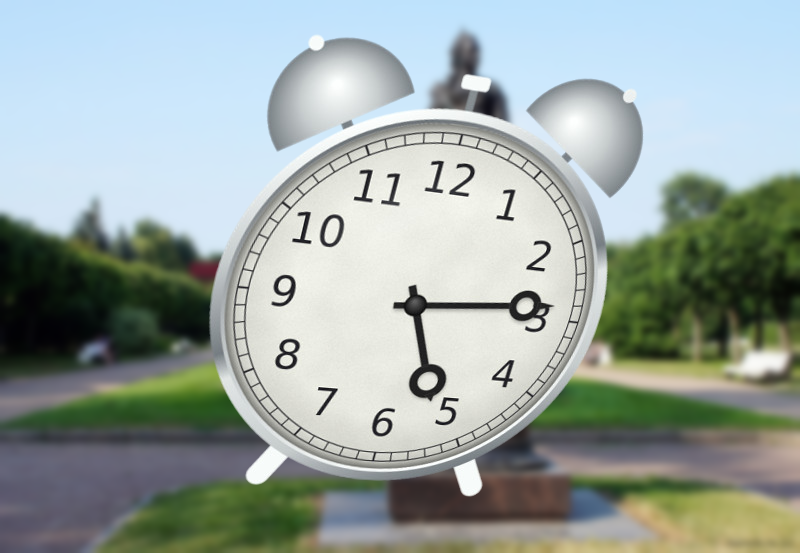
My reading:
5 h 14 min
